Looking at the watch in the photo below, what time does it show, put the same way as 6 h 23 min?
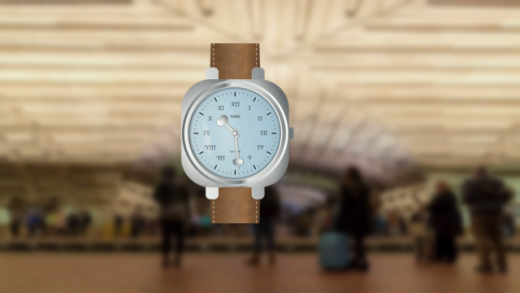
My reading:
10 h 29 min
